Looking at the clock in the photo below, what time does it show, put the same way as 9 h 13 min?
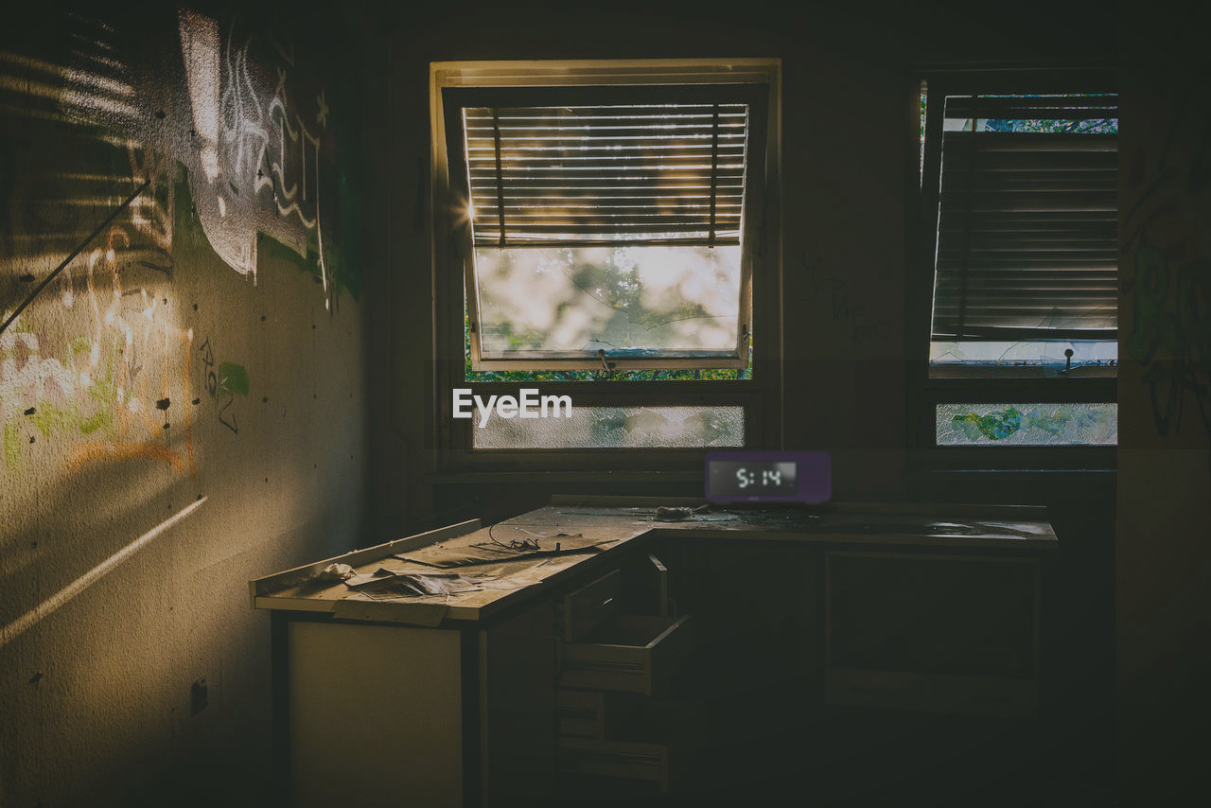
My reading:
5 h 14 min
